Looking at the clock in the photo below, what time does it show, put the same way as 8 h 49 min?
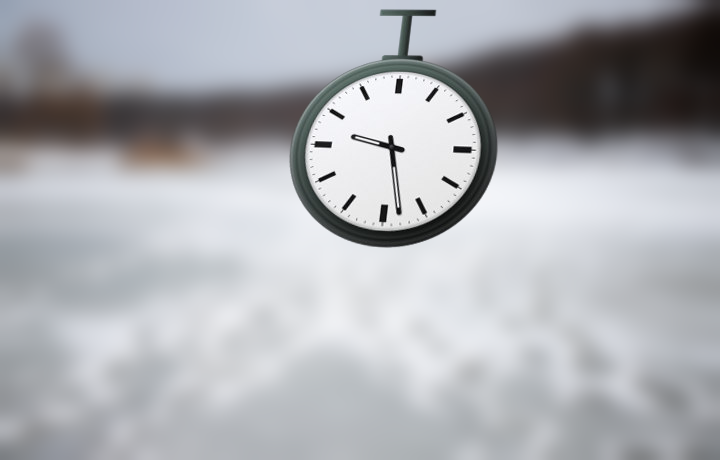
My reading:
9 h 28 min
